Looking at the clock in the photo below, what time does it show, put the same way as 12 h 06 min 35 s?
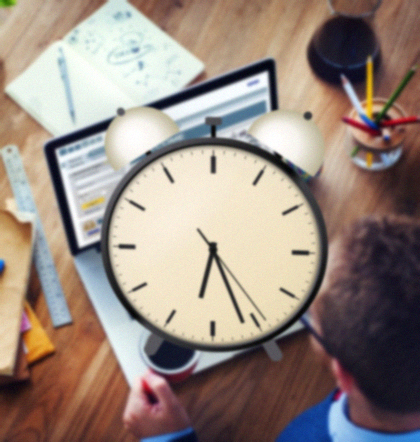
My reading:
6 h 26 min 24 s
